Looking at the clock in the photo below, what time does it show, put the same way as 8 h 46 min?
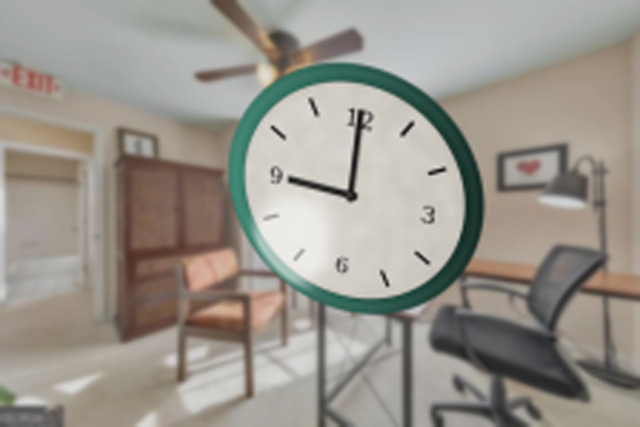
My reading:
9 h 00 min
